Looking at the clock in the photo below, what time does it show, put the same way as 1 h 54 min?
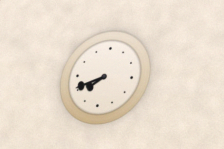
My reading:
7 h 41 min
